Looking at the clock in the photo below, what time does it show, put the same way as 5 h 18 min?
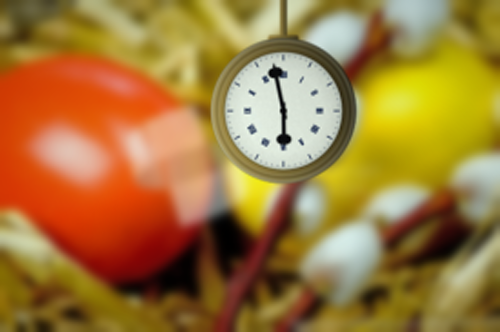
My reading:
5 h 58 min
